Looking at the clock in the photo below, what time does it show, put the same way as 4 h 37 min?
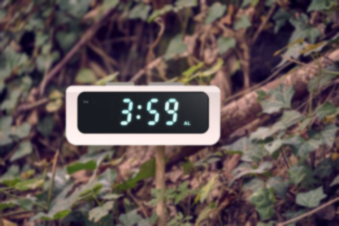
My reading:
3 h 59 min
